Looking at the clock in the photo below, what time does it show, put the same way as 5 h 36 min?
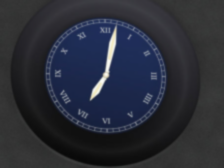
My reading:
7 h 02 min
